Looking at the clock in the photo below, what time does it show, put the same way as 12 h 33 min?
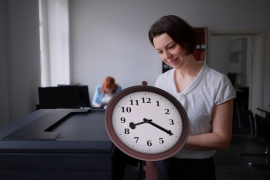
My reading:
8 h 20 min
